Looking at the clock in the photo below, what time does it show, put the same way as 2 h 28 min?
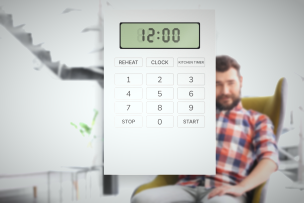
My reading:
12 h 00 min
